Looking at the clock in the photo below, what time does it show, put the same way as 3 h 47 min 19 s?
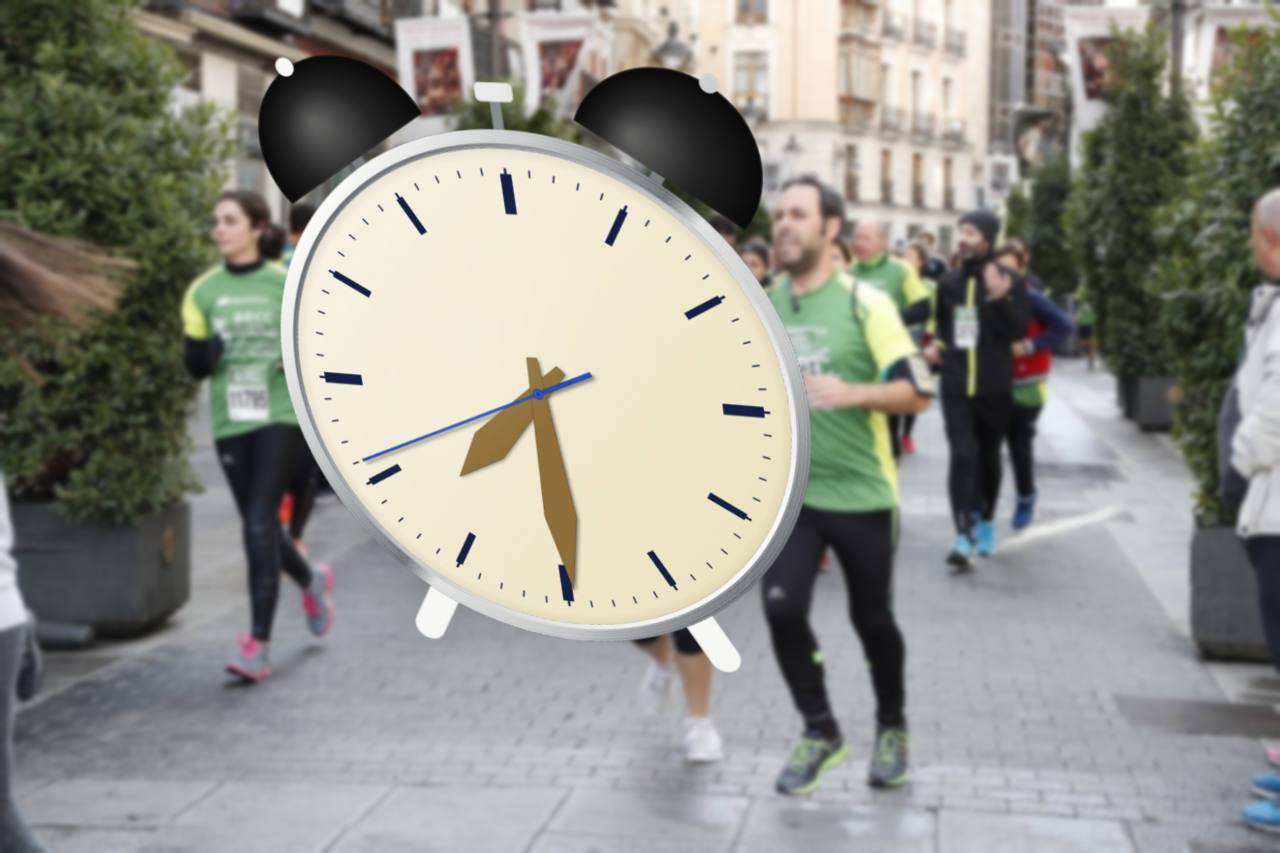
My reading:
7 h 29 min 41 s
